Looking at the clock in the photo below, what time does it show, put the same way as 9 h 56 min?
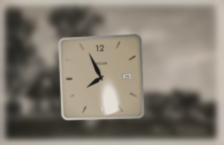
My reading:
7 h 56 min
